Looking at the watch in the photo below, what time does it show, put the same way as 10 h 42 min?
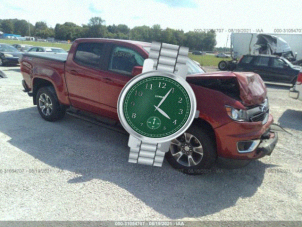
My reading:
4 h 04 min
